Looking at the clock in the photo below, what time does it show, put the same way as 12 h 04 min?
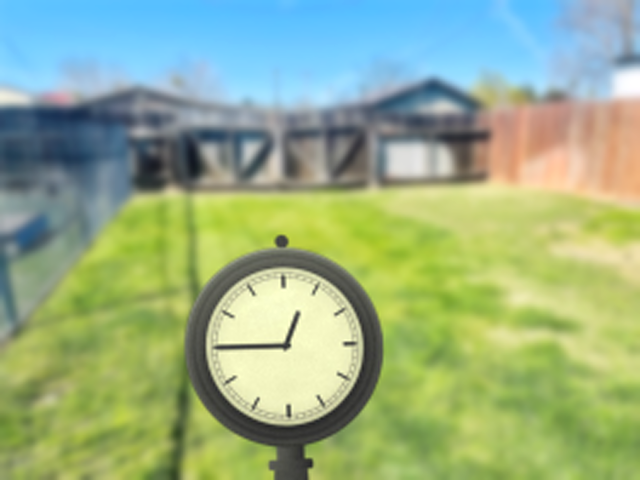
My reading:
12 h 45 min
